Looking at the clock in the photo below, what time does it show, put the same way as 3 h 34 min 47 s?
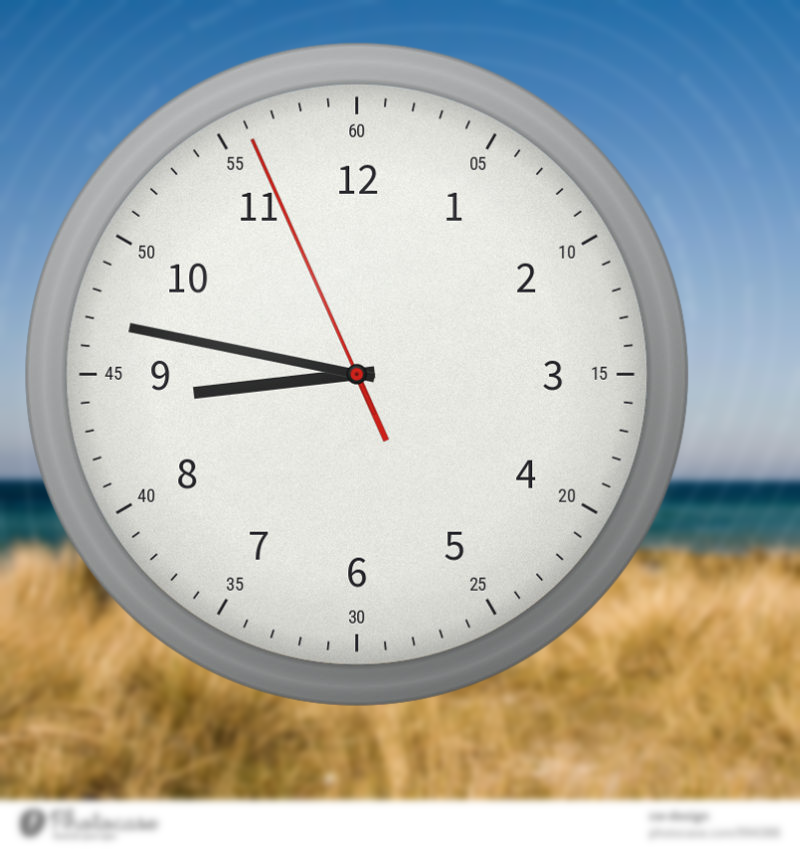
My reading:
8 h 46 min 56 s
